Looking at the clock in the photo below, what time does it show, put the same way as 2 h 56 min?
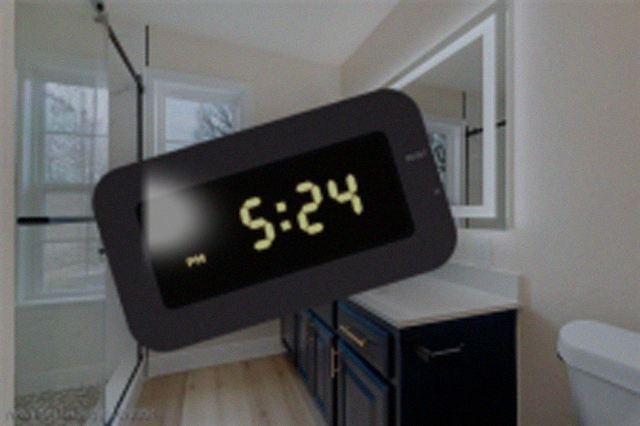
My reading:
5 h 24 min
